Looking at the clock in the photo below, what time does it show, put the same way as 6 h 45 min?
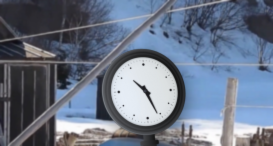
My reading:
10 h 26 min
